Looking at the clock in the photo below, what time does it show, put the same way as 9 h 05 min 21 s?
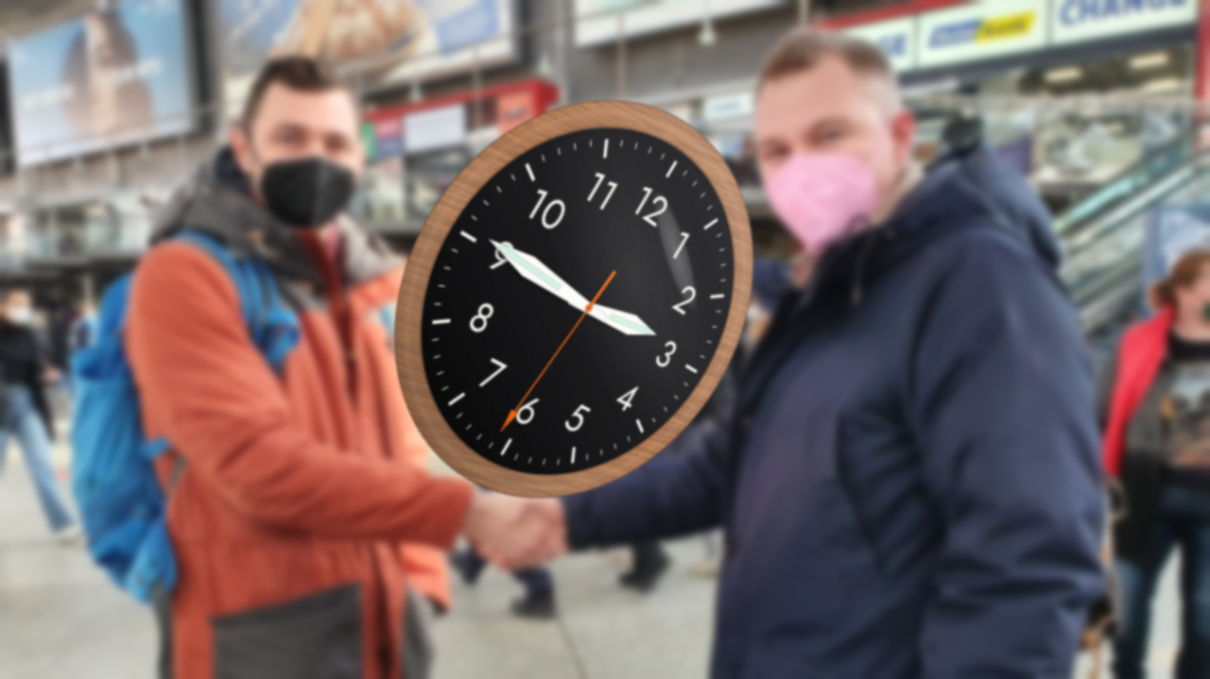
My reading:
2 h 45 min 31 s
